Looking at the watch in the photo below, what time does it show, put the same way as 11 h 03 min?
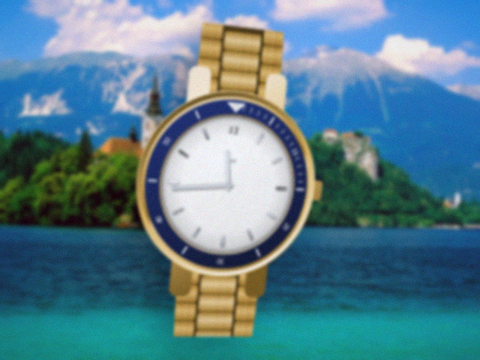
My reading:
11 h 44 min
